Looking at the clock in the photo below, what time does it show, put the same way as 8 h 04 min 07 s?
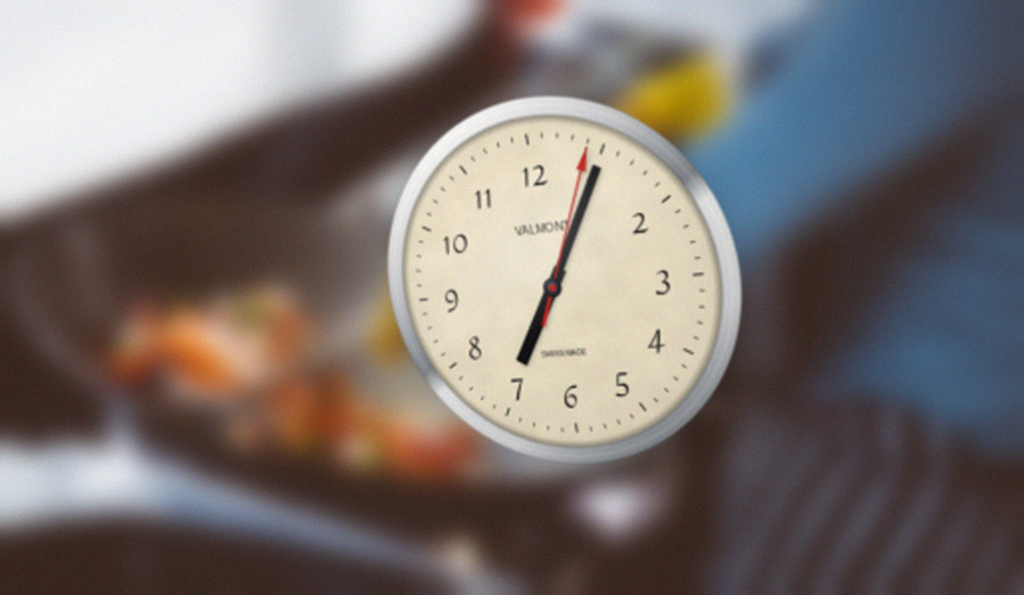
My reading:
7 h 05 min 04 s
